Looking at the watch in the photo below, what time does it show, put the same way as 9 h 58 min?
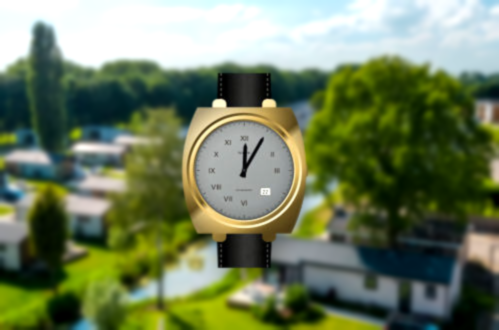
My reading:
12 h 05 min
